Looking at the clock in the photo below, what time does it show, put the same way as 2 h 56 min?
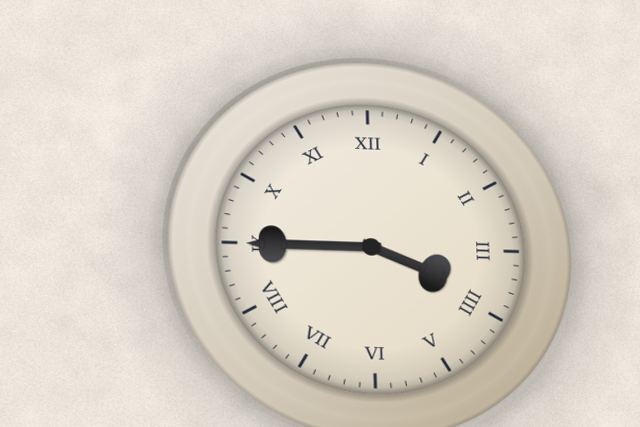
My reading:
3 h 45 min
